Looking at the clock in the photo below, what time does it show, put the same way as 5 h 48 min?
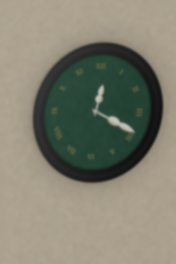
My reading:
12 h 19 min
